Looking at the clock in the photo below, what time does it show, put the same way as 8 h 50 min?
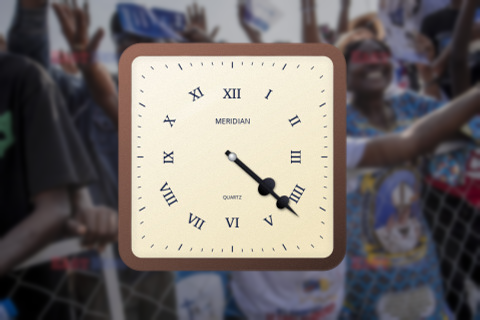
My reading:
4 h 22 min
